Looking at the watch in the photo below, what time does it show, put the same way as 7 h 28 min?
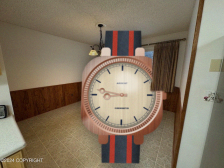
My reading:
8 h 47 min
